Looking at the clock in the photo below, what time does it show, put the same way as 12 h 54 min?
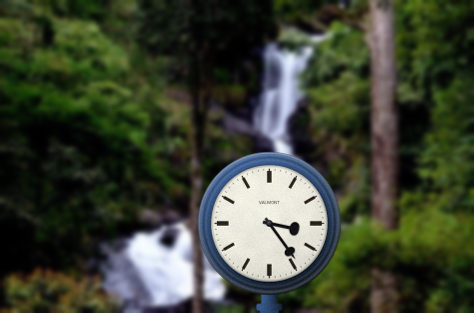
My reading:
3 h 24 min
